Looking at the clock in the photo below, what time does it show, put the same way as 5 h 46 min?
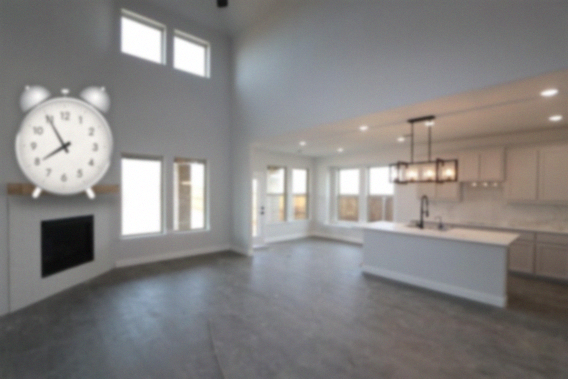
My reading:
7 h 55 min
